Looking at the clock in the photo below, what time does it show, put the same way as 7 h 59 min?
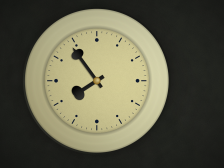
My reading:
7 h 54 min
